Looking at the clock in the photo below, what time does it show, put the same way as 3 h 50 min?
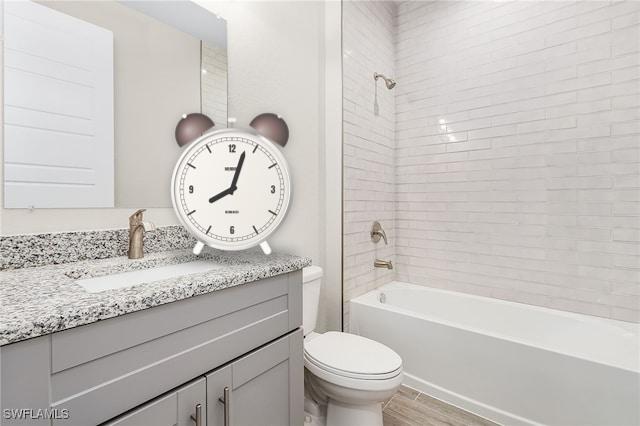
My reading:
8 h 03 min
